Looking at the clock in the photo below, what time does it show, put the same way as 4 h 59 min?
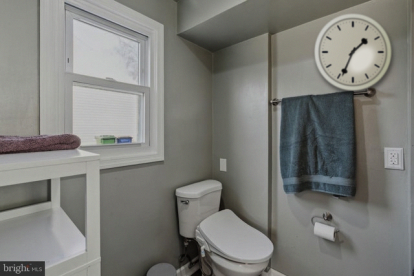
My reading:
1 h 34 min
